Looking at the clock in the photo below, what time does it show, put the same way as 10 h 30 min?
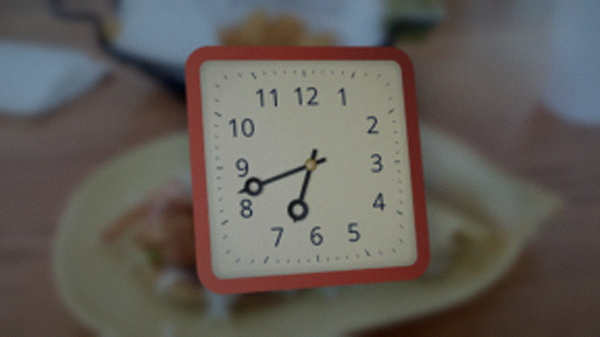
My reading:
6 h 42 min
